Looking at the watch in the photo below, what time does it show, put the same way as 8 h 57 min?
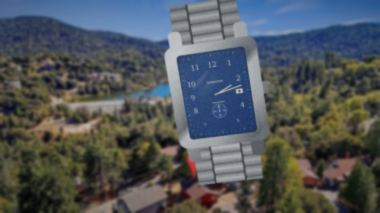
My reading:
2 h 13 min
